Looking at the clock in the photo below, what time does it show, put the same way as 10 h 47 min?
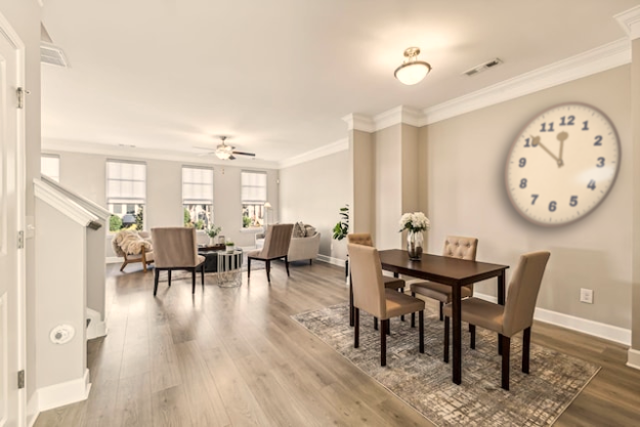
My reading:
11 h 51 min
